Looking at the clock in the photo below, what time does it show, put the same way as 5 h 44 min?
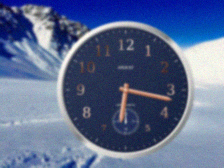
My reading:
6 h 17 min
